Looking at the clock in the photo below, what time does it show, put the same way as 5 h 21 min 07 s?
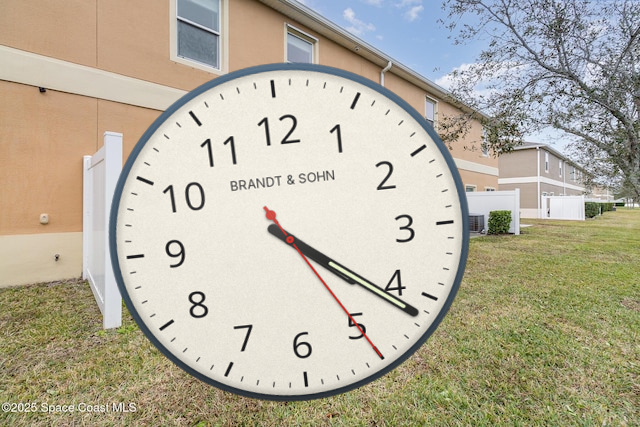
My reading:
4 h 21 min 25 s
